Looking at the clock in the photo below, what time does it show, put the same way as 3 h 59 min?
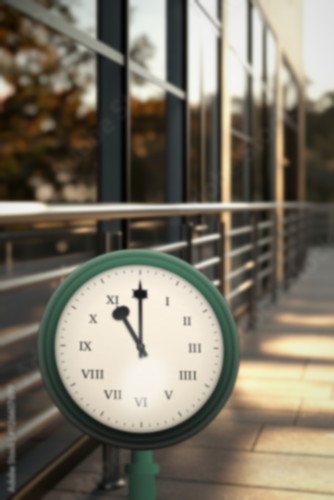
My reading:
11 h 00 min
